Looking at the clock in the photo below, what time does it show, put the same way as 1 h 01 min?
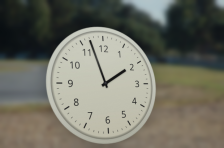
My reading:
1 h 57 min
